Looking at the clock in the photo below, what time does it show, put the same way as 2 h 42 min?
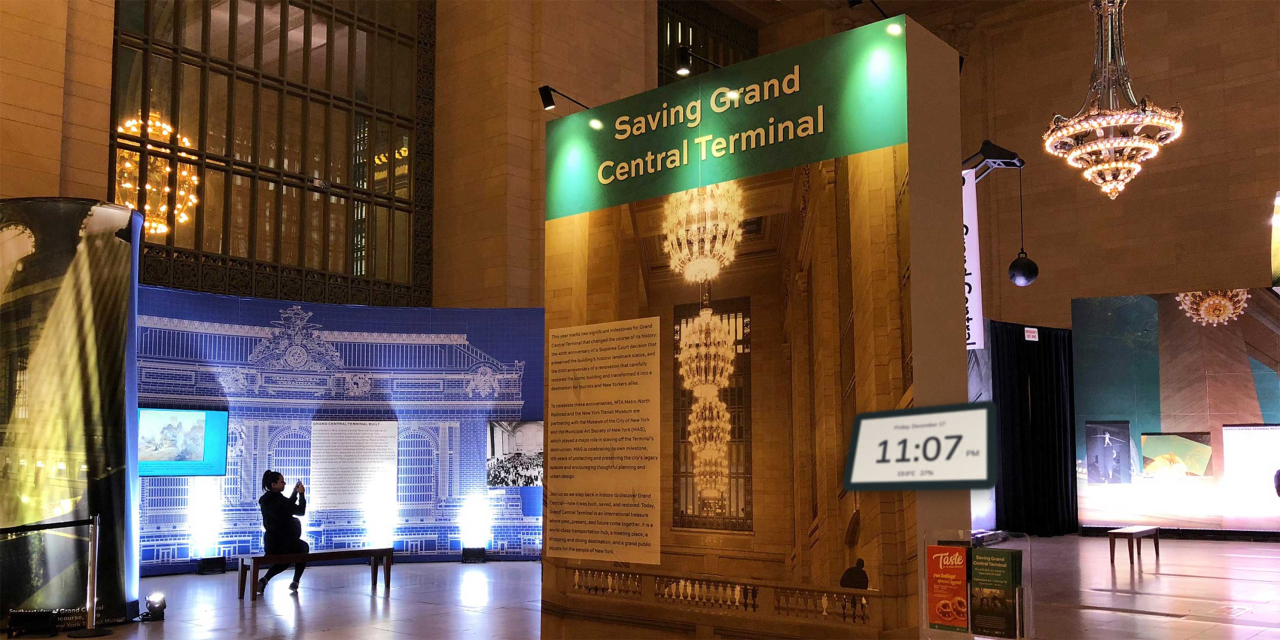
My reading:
11 h 07 min
